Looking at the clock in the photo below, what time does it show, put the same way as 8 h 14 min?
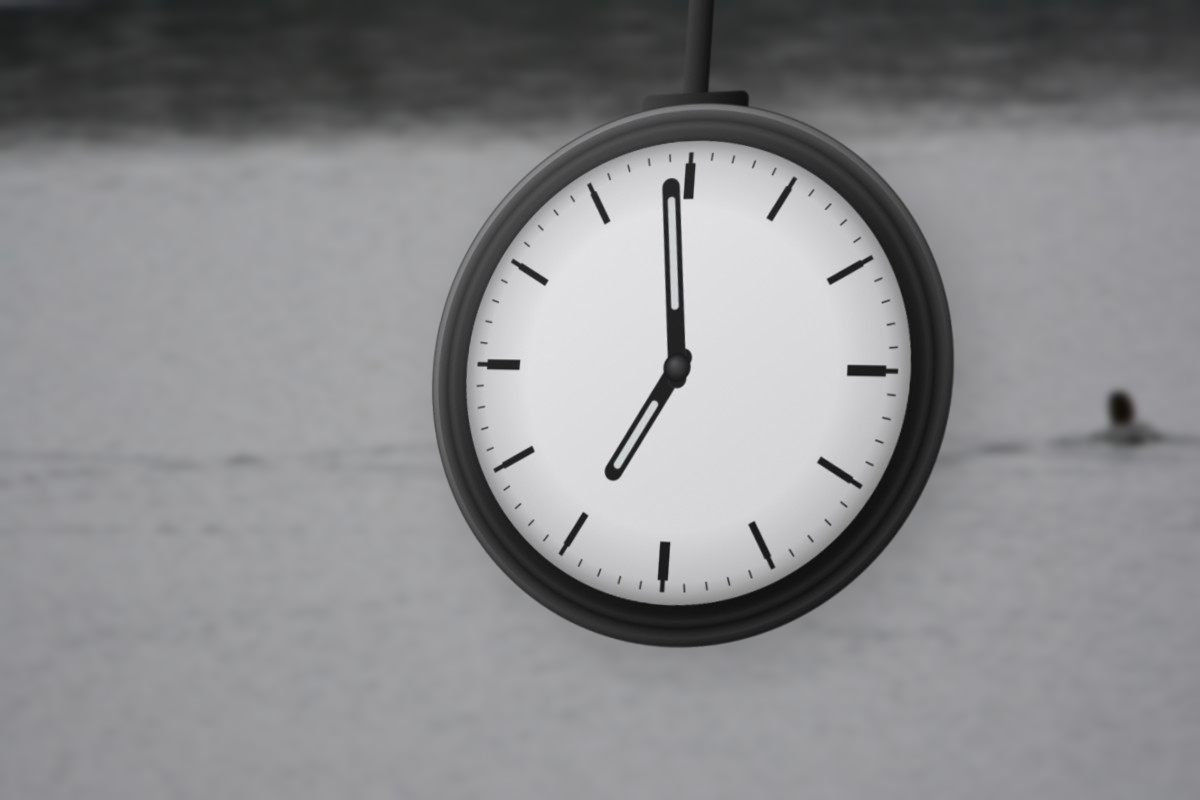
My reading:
6 h 59 min
